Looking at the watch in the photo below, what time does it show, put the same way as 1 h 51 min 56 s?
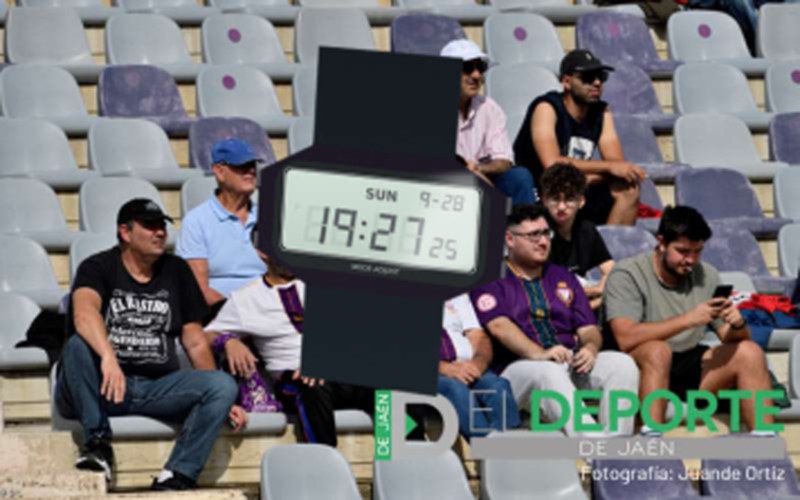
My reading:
19 h 27 min 25 s
